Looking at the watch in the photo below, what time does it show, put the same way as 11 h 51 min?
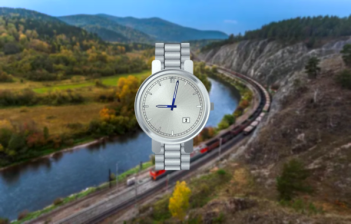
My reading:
9 h 02 min
